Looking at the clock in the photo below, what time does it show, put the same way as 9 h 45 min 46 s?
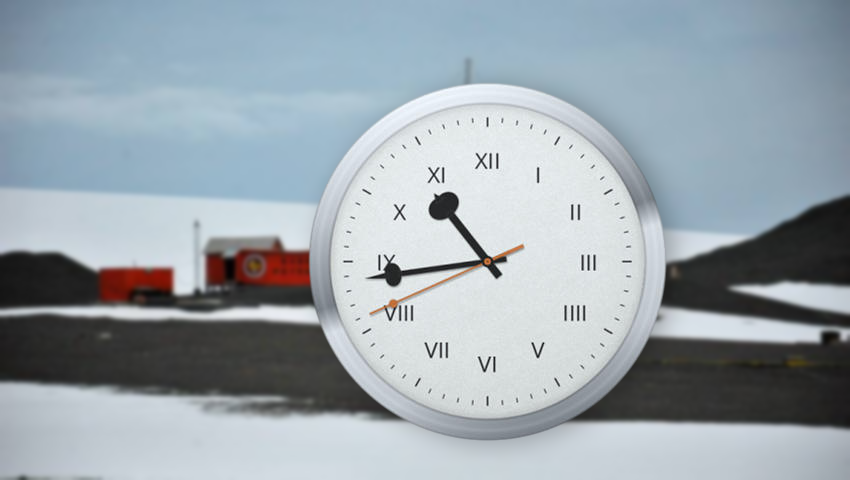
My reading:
10 h 43 min 41 s
